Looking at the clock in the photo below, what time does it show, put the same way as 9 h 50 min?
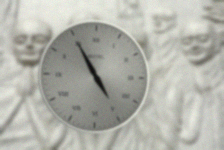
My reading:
4 h 55 min
